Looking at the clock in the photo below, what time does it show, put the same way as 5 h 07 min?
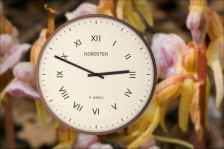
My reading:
2 h 49 min
